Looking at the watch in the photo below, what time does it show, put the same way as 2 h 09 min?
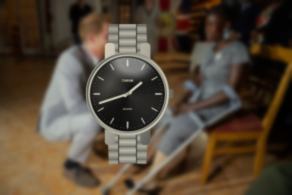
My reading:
1 h 42 min
